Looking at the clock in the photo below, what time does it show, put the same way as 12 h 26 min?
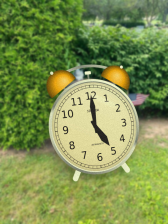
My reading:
5 h 00 min
